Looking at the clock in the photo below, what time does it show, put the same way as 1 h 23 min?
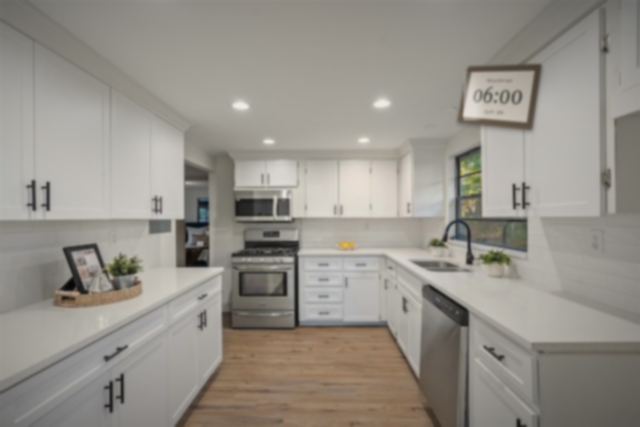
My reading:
6 h 00 min
